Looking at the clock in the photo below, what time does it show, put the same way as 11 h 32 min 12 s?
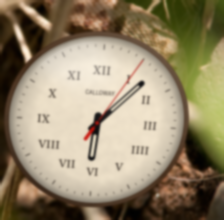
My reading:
6 h 07 min 05 s
